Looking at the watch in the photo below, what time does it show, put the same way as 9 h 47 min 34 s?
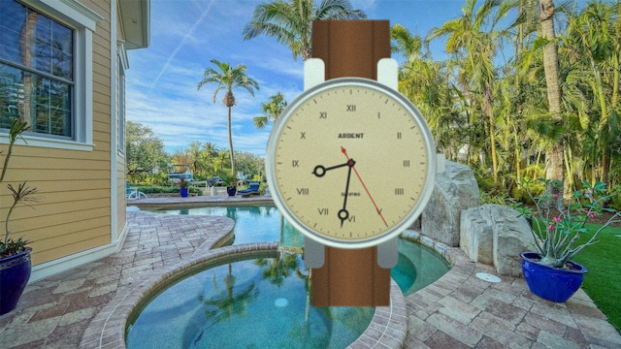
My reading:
8 h 31 min 25 s
